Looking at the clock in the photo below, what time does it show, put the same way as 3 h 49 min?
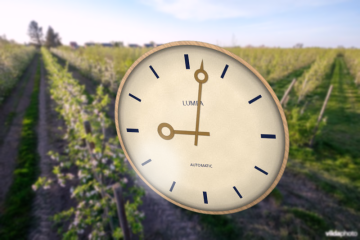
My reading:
9 h 02 min
